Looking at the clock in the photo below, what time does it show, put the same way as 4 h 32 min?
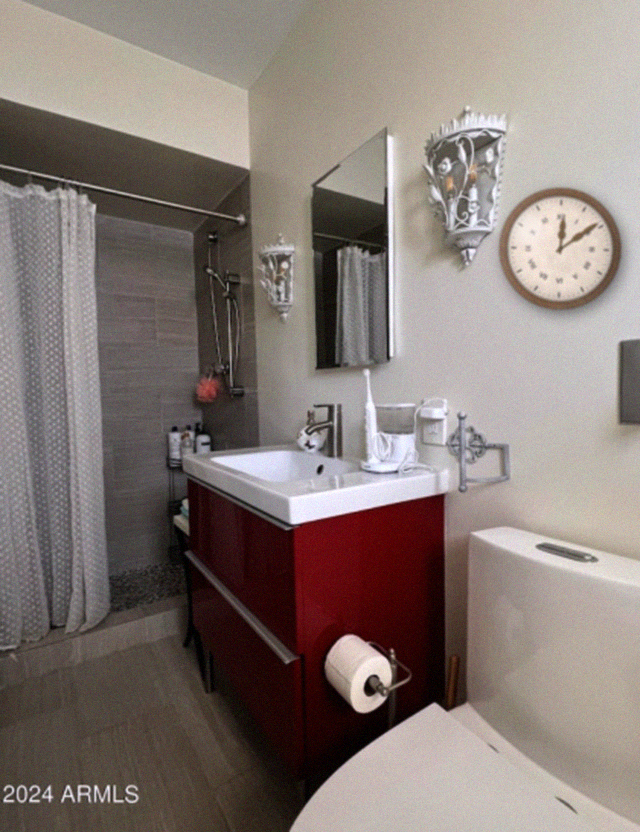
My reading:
12 h 09 min
